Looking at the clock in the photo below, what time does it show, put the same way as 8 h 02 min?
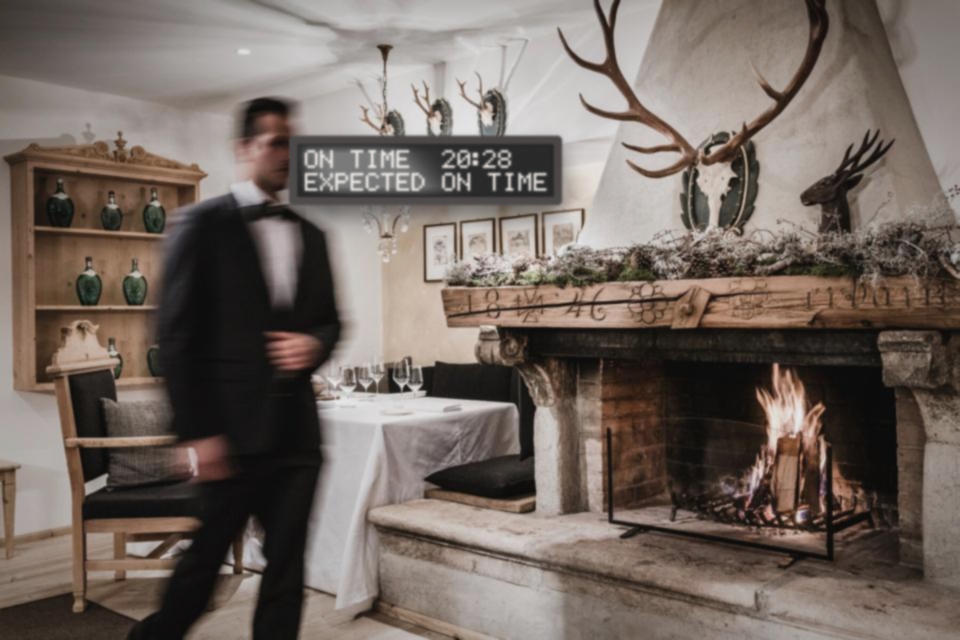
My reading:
20 h 28 min
